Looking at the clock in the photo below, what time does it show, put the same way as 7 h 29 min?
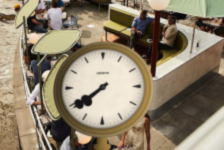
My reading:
7 h 39 min
